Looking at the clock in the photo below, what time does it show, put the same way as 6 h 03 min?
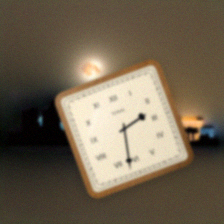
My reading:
2 h 32 min
